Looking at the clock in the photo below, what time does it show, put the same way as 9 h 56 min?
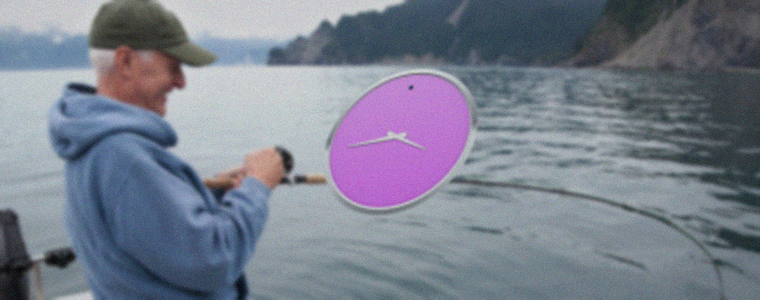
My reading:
3 h 43 min
